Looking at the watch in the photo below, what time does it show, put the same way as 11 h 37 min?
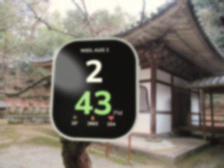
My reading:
2 h 43 min
